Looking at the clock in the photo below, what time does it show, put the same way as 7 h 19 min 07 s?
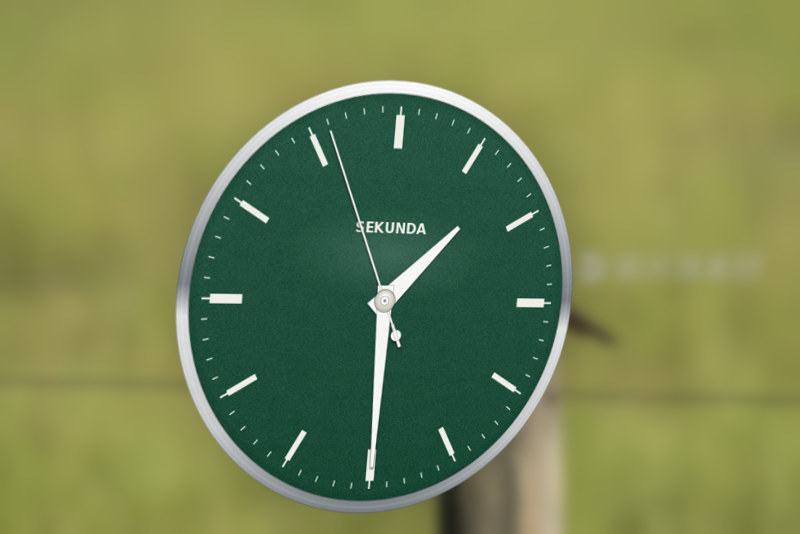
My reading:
1 h 29 min 56 s
